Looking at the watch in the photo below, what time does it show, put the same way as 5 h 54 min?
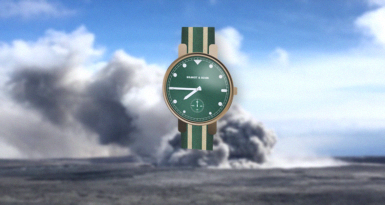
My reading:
7 h 45 min
